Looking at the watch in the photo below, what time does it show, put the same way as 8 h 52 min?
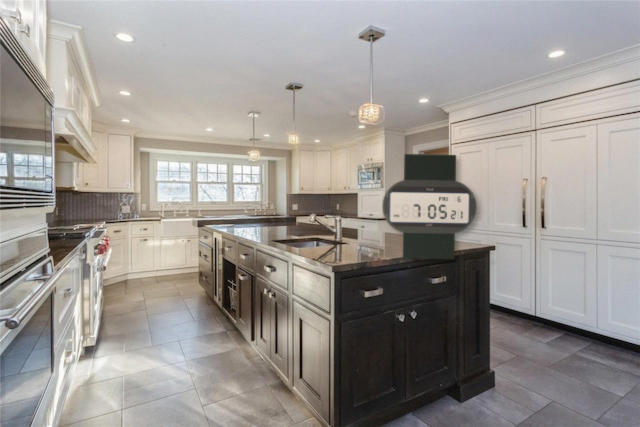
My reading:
7 h 05 min
